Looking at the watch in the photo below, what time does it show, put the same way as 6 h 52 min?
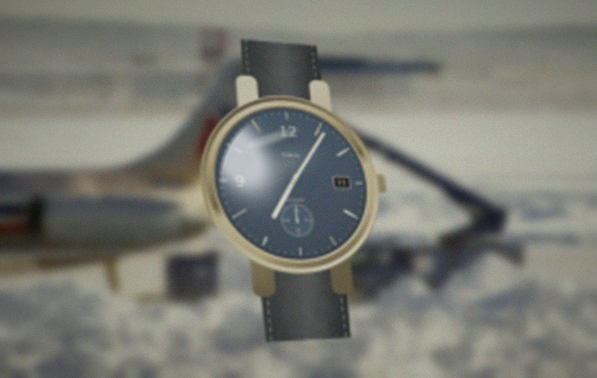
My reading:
7 h 06 min
